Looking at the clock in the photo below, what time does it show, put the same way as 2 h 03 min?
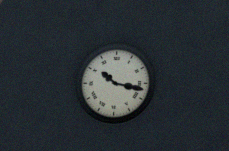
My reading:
10 h 17 min
